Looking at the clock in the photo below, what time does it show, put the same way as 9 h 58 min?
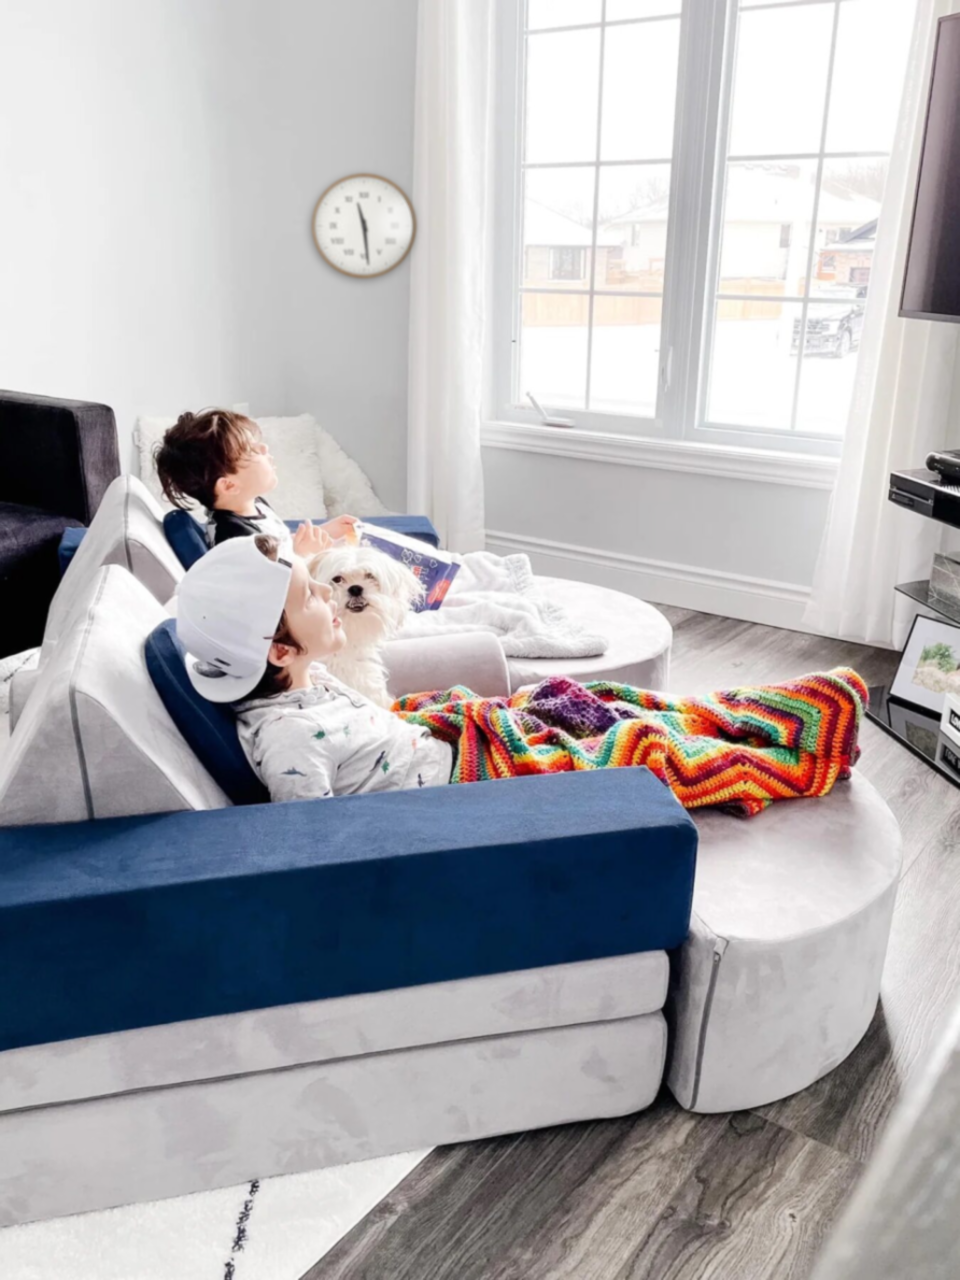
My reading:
11 h 29 min
